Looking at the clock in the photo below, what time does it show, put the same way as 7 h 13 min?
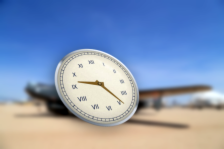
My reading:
9 h 24 min
